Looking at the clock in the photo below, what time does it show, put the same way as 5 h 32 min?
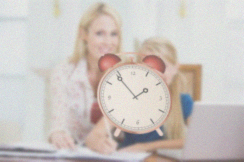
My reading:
1 h 54 min
